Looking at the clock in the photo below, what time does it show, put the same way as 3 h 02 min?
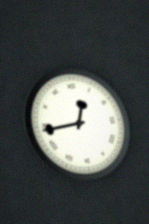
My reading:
12 h 44 min
